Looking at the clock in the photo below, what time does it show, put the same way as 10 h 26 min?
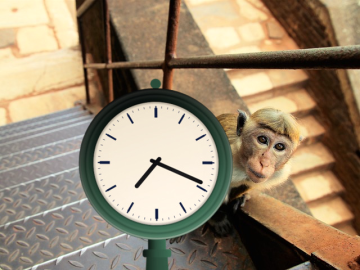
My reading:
7 h 19 min
